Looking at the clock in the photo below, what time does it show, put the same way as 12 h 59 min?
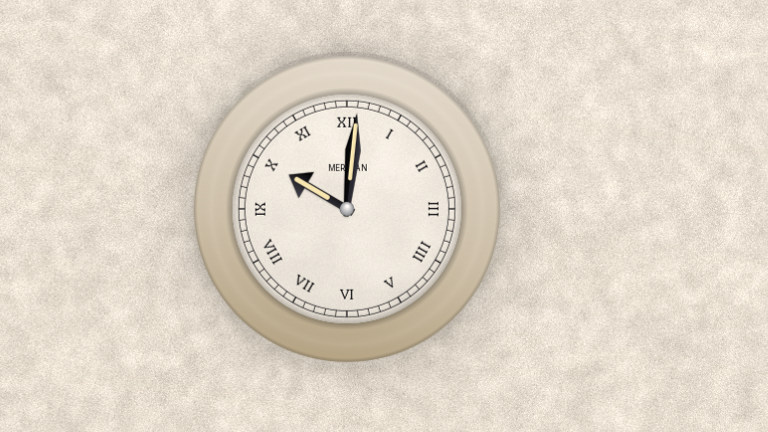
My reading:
10 h 01 min
